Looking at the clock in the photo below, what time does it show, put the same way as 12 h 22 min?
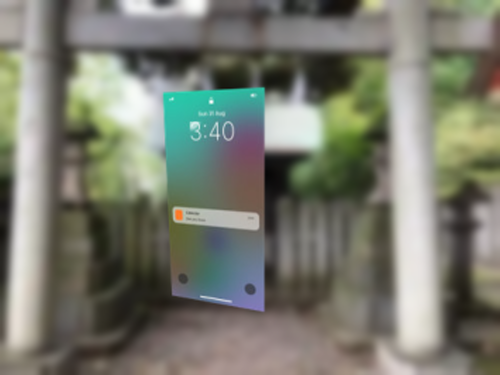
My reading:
3 h 40 min
